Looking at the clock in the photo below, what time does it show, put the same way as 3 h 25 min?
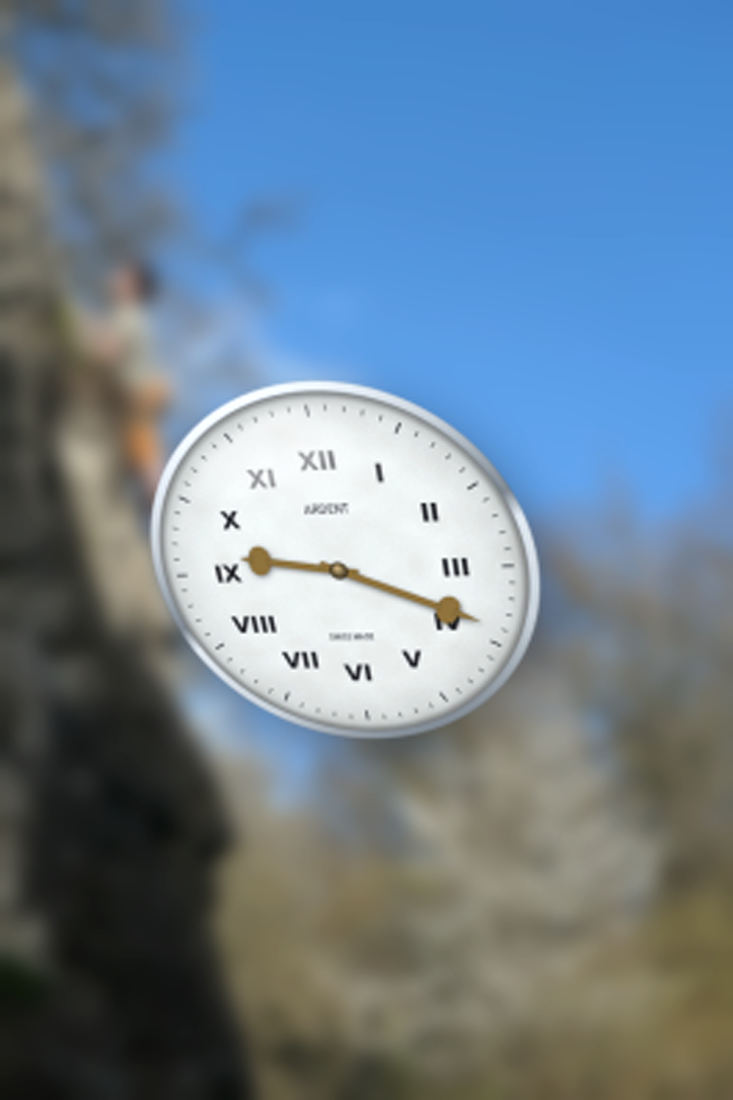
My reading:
9 h 19 min
